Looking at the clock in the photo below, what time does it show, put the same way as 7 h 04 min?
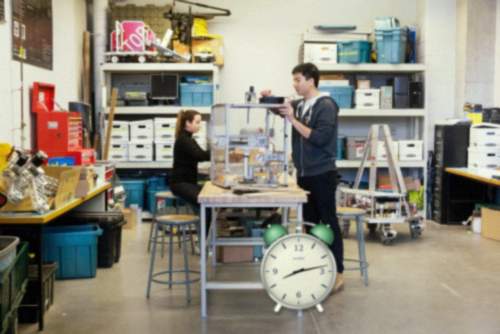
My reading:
8 h 13 min
